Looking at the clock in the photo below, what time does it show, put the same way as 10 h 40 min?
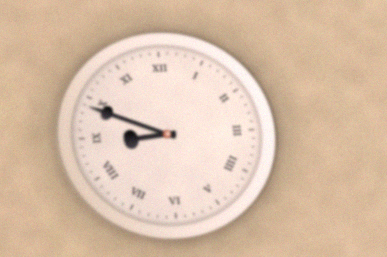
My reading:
8 h 49 min
